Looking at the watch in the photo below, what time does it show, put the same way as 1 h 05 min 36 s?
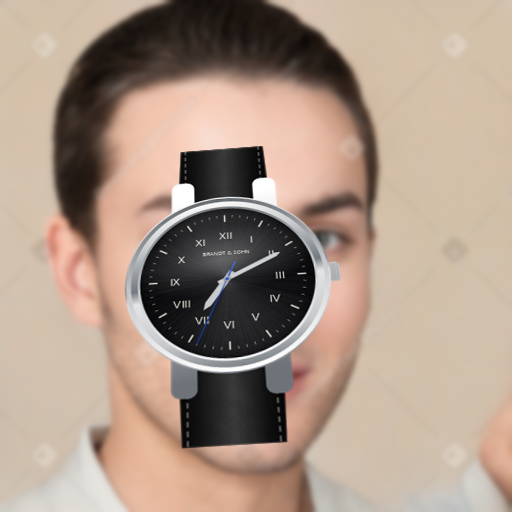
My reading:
7 h 10 min 34 s
